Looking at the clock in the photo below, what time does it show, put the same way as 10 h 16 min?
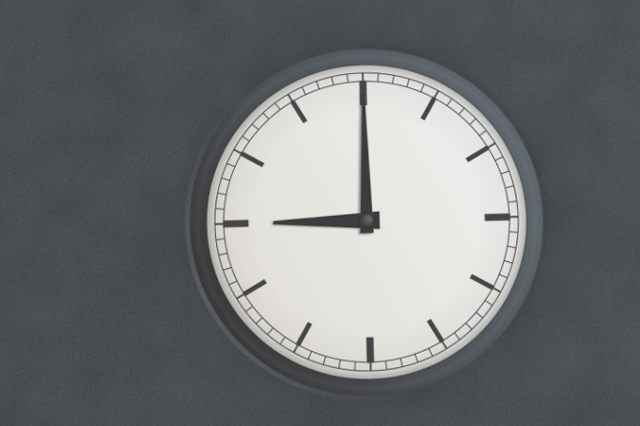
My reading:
9 h 00 min
